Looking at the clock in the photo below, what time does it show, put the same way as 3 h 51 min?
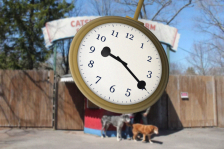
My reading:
9 h 20 min
